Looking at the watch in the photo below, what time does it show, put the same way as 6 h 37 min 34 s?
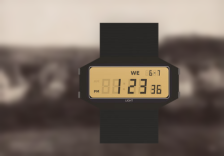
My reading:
1 h 23 min 36 s
